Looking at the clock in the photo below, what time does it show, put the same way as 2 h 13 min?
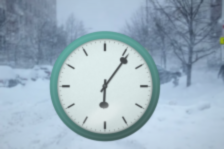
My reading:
6 h 06 min
